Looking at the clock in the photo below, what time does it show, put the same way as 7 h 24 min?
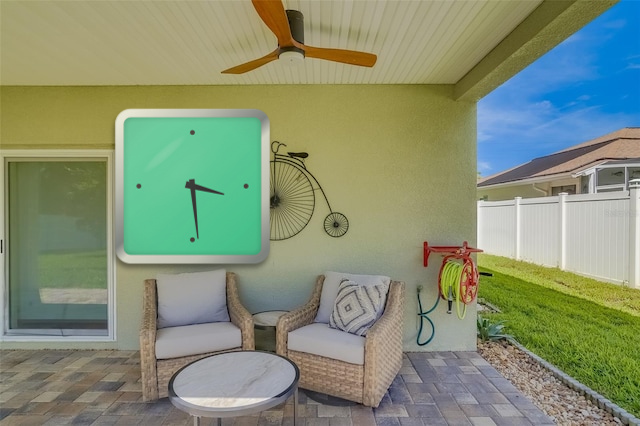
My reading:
3 h 29 min
